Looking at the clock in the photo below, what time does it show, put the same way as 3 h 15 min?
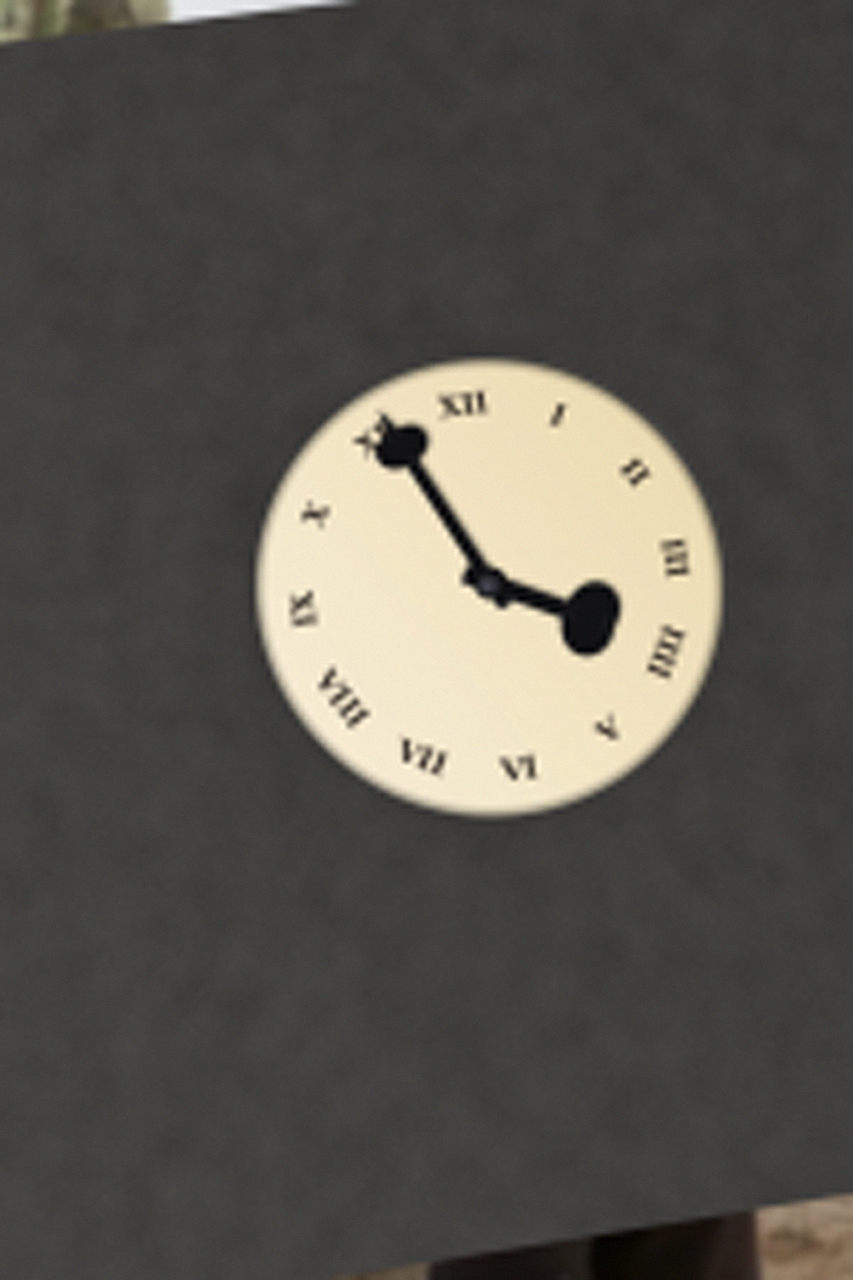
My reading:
3 h 56 min
